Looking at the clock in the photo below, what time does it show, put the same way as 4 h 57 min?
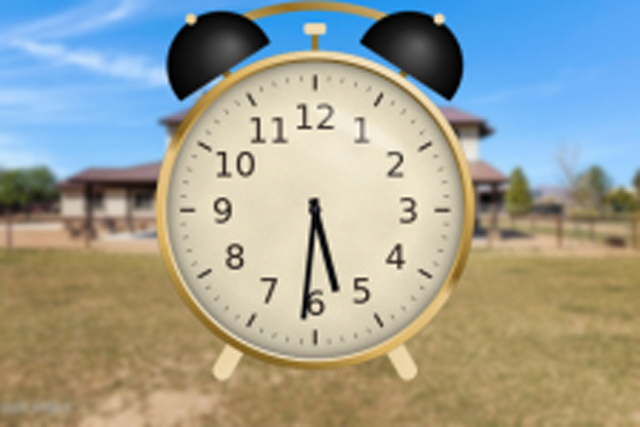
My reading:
5 h 31 min
